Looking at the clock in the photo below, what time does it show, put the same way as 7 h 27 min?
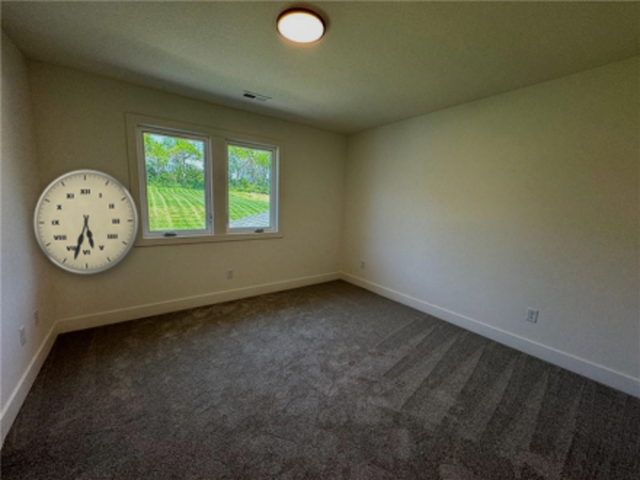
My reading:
5 h 33 min
